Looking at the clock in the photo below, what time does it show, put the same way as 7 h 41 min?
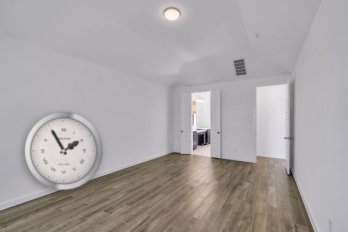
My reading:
1 h 55 min
